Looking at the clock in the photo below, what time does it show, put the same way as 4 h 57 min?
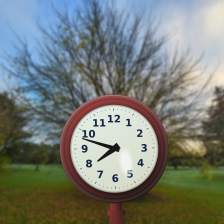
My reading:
7 h 48 min
